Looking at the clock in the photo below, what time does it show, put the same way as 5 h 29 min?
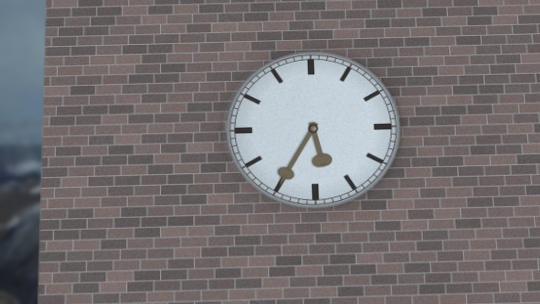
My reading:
5 h 35 min
